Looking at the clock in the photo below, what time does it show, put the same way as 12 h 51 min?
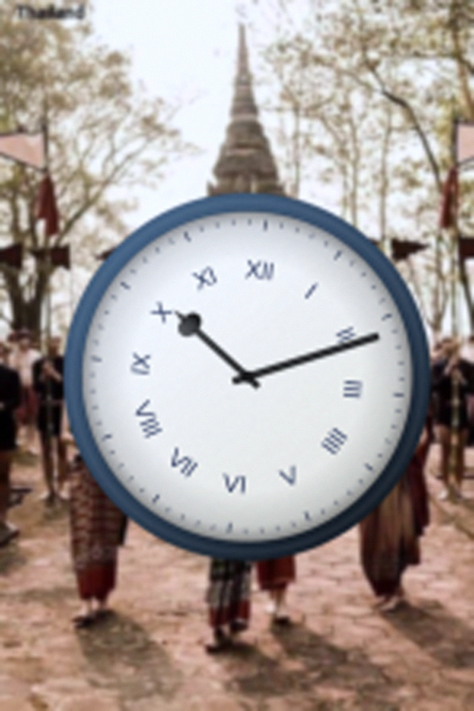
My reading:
10 h 11 min
